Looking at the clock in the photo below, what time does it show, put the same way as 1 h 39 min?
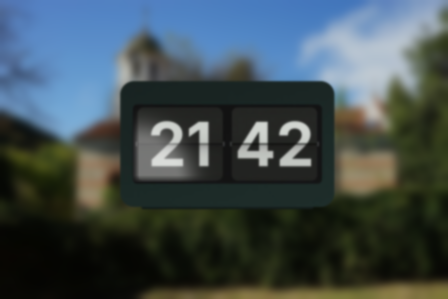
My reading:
21 h 42 min
